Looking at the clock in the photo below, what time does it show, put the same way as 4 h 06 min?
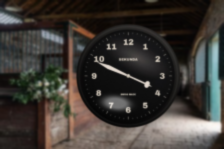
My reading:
3 h 49 min
